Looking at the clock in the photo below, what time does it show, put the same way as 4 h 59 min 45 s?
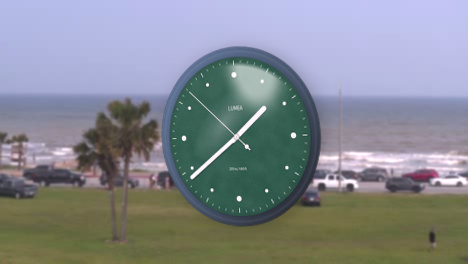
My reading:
1 h 38 min 52 s
